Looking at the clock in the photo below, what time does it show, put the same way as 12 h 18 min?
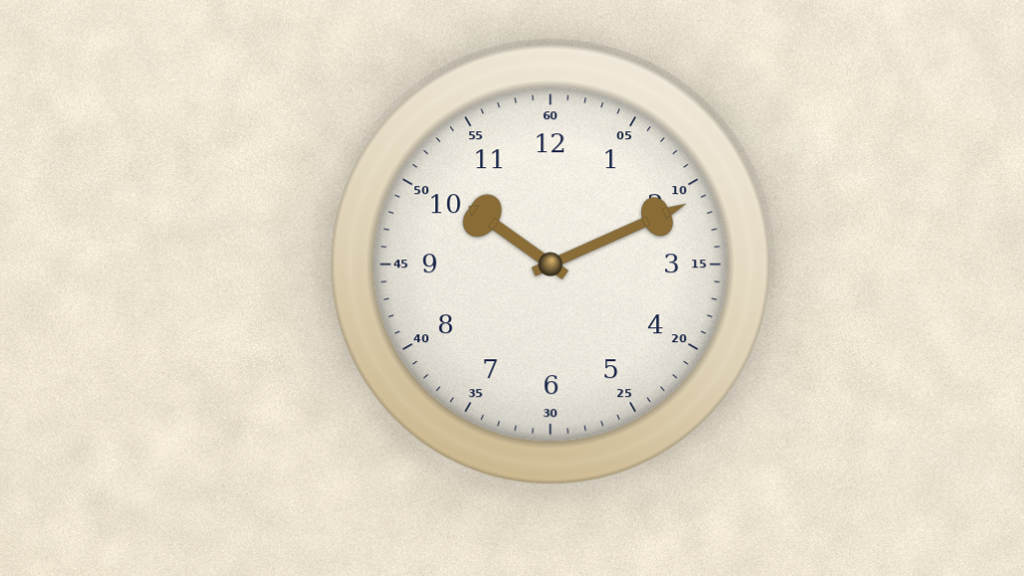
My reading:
10 h 11 min
